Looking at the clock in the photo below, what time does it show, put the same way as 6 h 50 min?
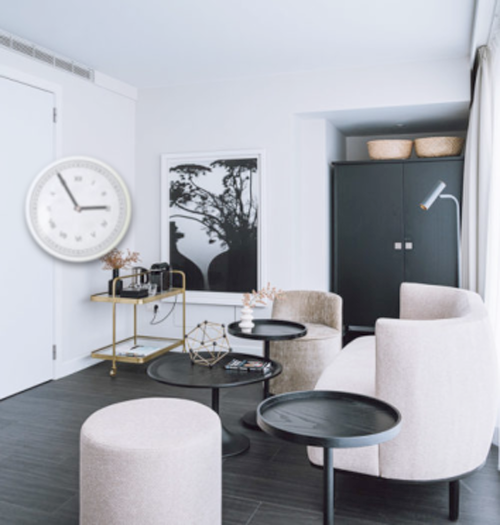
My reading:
2 h 55 min
